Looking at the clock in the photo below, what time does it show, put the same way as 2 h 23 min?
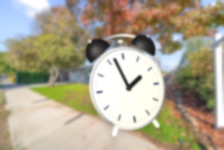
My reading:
1 h 57 min
